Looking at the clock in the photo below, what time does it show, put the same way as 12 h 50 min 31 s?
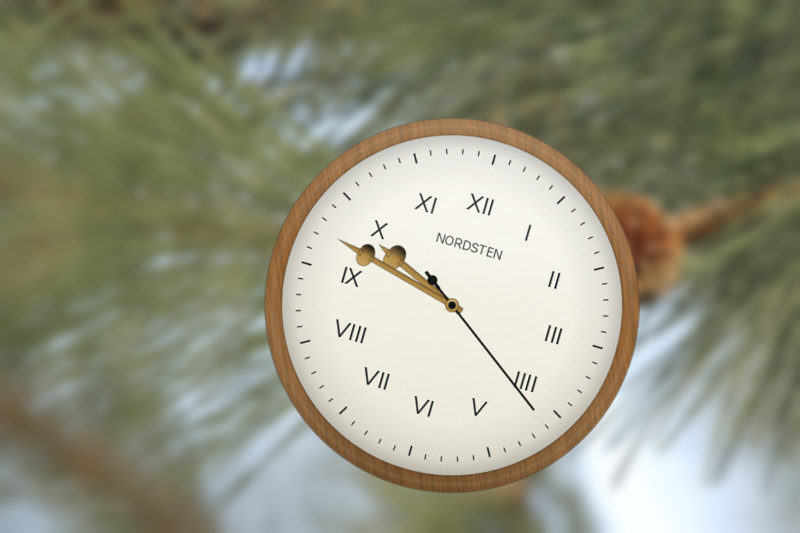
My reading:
9 h 47 min 21 s
